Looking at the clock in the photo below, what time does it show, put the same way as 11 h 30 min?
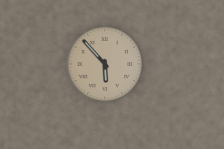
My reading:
5 h 53 min
